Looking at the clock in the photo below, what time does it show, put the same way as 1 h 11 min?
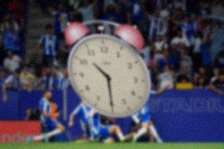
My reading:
10 h 30 min
